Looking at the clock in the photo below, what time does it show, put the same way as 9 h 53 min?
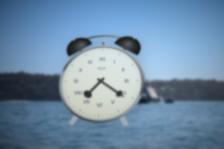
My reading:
7 h 21 min
